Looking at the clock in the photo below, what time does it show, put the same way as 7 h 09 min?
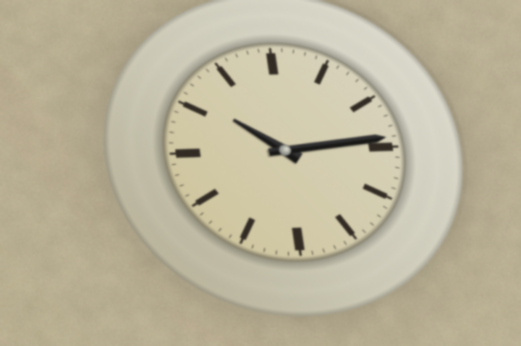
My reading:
10 h 14 min
